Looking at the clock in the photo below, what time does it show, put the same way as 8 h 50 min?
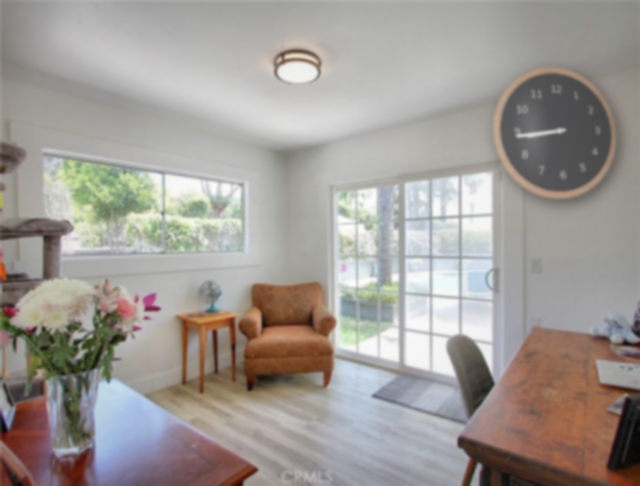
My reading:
8 h 44 min
